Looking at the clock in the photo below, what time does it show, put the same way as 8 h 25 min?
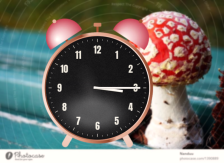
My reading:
3 h 15 min
